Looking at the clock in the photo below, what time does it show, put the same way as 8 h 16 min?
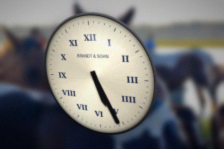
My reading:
5 h 26 min
